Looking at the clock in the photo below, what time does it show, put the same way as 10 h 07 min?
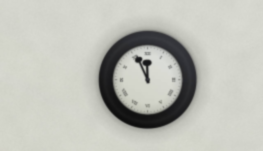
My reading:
11 h 56 min
